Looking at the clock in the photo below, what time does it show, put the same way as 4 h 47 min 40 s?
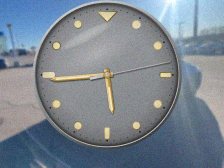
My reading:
5 h 44 min 13 s
